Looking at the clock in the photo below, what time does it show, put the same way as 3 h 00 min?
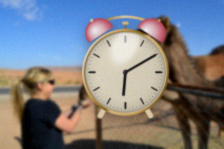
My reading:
6 h 10 min
